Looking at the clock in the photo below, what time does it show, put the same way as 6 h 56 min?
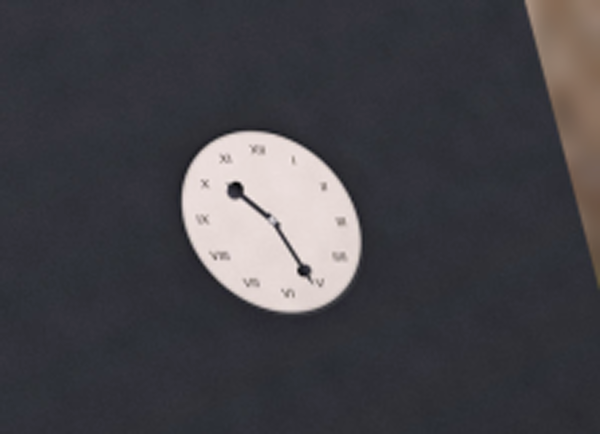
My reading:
10 h 26 min
